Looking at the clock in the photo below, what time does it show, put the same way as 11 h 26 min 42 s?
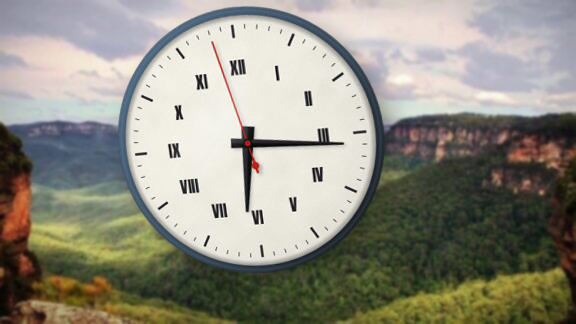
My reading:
6 h 15 min 58 s
